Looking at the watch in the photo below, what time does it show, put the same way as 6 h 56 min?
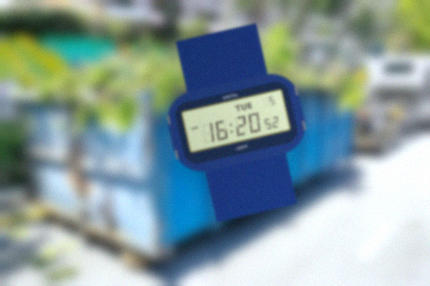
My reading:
16 h 20 min
